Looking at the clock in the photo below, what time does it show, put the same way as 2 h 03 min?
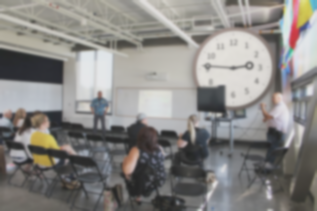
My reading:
2 h 46 min
